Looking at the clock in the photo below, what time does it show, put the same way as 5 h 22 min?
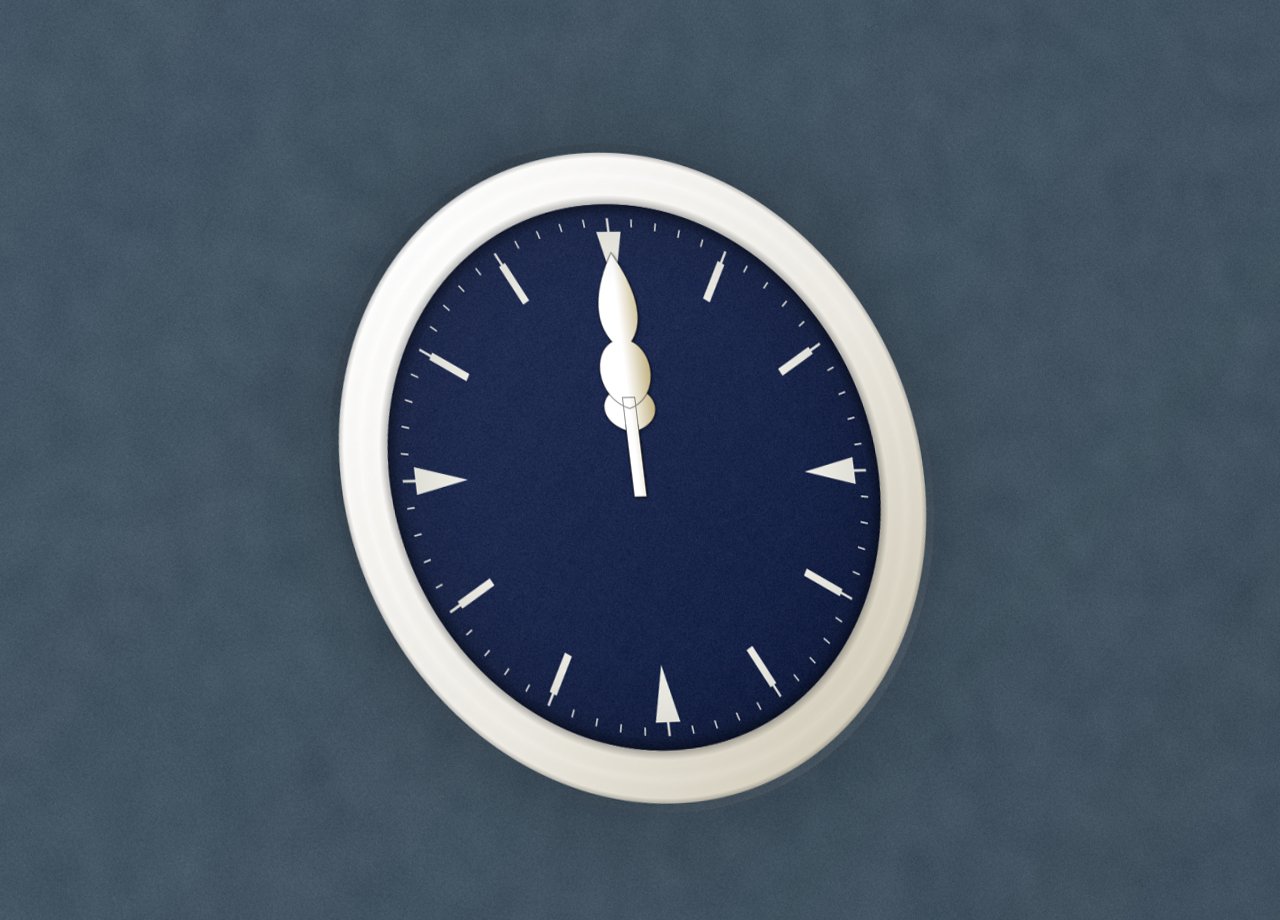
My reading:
12 h 00 min
